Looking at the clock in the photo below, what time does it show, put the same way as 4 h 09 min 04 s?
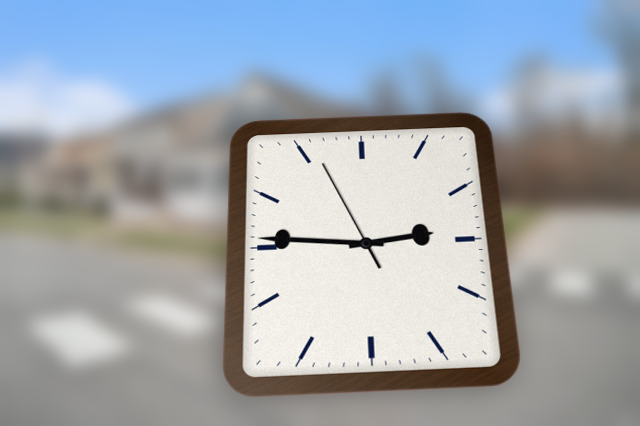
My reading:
2 h 45 min 56 s
